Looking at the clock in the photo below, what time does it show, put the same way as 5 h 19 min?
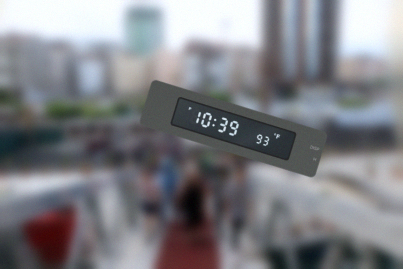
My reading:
10 h 39 min
